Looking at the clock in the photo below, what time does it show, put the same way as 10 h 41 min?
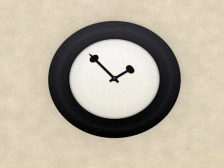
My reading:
1 h 53 min
